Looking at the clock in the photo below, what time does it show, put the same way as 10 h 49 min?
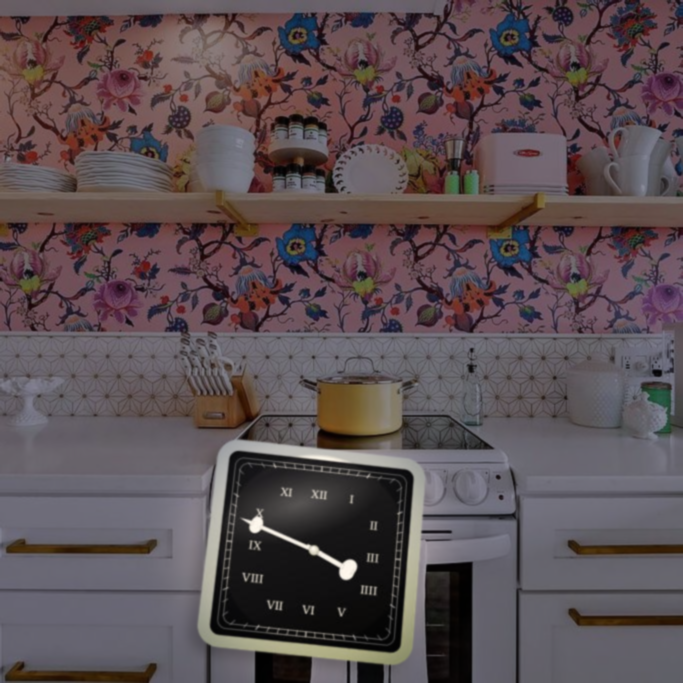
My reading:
3 h 48 min
